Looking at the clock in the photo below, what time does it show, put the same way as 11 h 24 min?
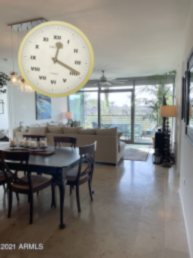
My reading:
12 h 19 min
